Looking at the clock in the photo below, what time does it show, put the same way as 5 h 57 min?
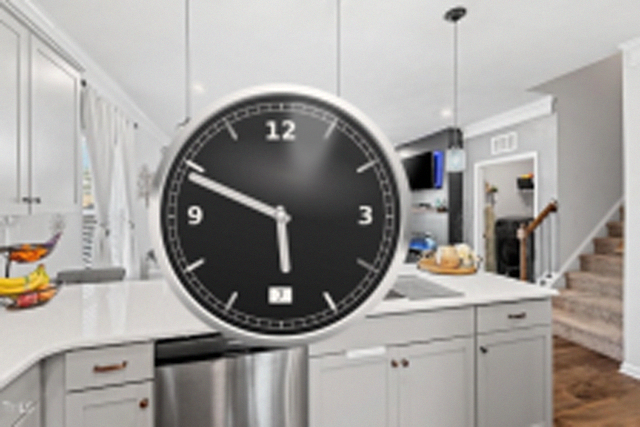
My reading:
5 h 49 min
